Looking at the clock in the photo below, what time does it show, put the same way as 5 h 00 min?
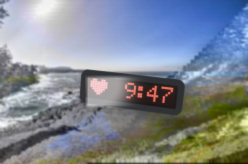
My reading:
9 h 47 min
